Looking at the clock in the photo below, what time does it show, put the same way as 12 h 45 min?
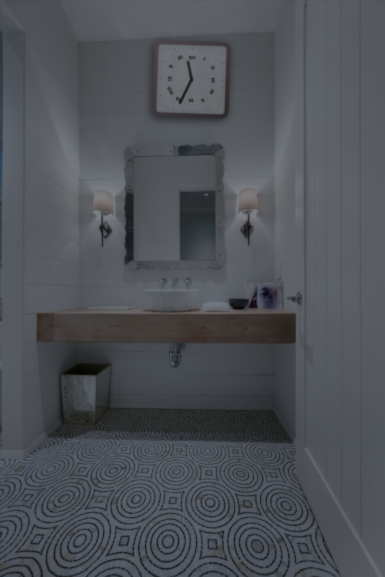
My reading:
11 h 34 min
